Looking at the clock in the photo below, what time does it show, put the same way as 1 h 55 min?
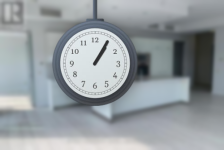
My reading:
1 h 05 min
